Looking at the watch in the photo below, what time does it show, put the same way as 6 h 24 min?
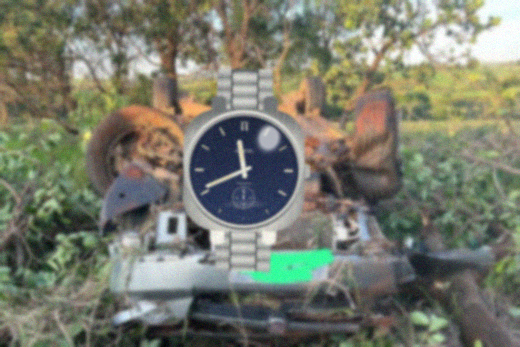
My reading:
11 h 41 min
